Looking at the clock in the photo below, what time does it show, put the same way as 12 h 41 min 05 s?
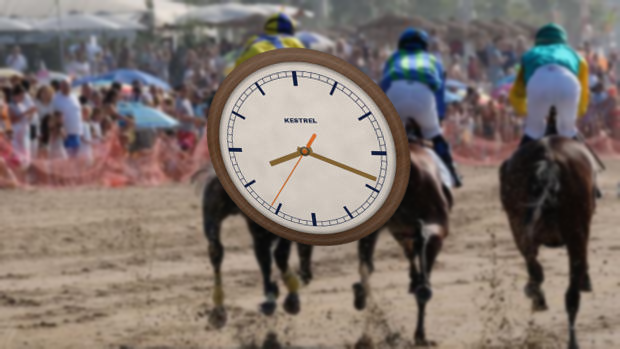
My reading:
8 h 18 min 36 s
